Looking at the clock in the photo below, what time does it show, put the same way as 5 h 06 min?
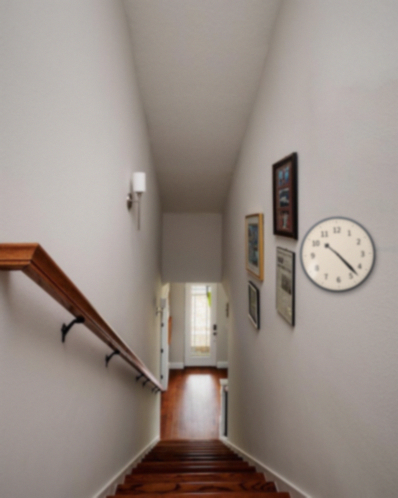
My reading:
10 h 23 min
